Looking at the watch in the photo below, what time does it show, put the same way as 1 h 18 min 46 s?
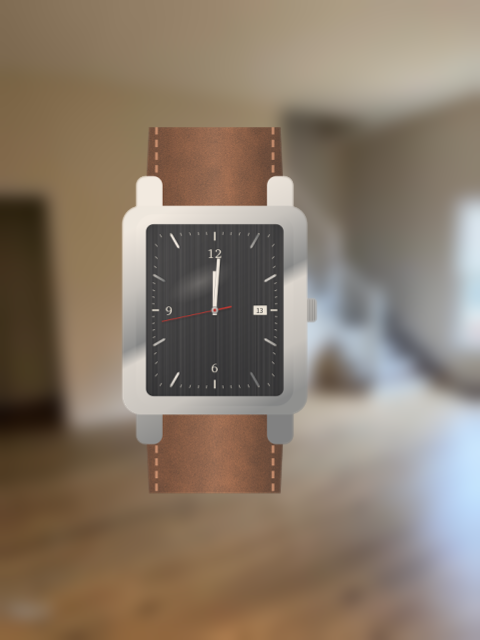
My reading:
12 h 00 min 43 s
